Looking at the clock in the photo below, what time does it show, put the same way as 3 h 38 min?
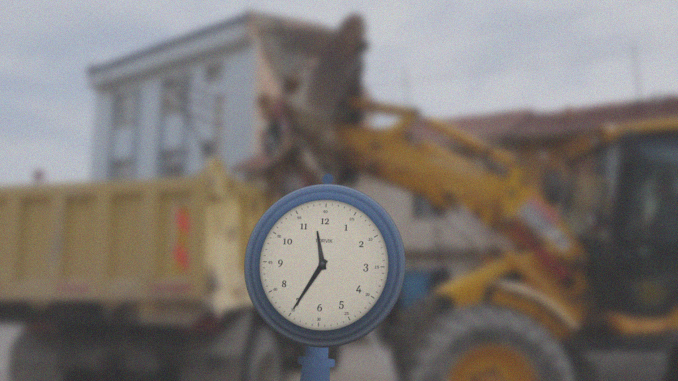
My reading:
11 h 35 min
